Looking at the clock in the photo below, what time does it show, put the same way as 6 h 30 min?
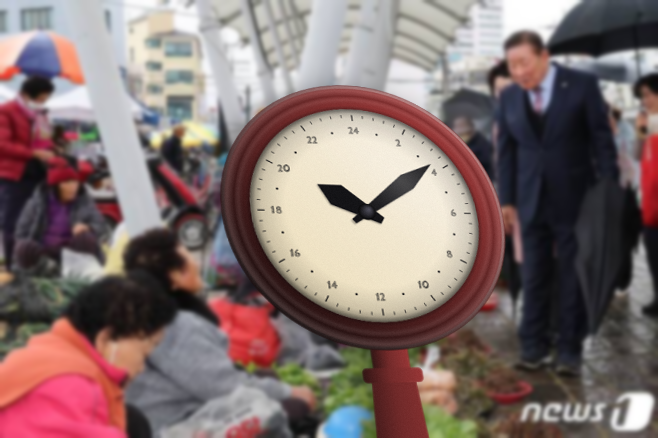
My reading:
20 h 09 min
